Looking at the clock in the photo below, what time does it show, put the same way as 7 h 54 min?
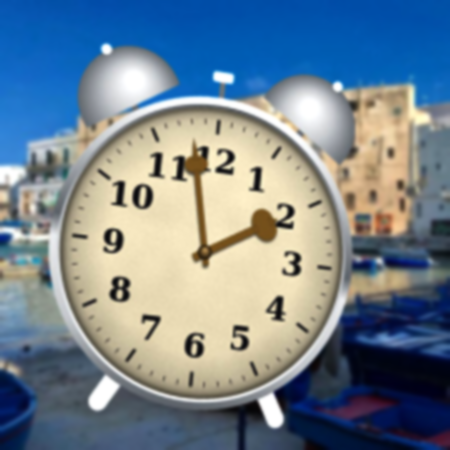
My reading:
1 h 58 min
